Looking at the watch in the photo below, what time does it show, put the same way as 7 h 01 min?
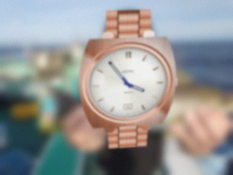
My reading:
3 h 54 min
